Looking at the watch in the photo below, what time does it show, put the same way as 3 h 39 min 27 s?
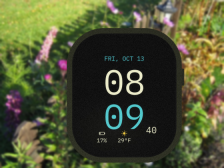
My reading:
8 h 09 min 40 s
